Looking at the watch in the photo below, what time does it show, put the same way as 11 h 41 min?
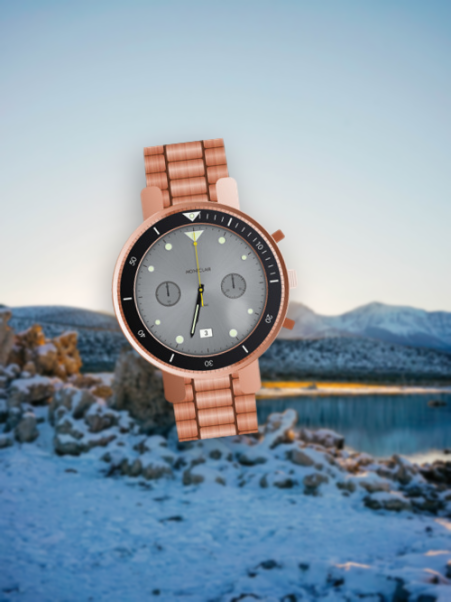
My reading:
6 h 33 min
